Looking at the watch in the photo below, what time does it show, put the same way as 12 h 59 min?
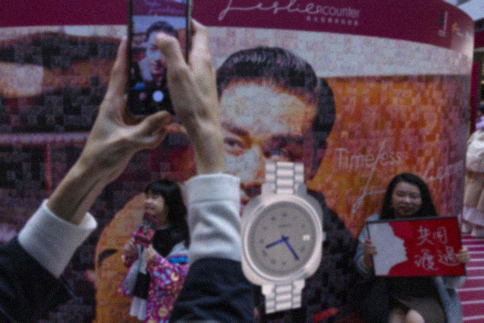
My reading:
8 h 24 min
